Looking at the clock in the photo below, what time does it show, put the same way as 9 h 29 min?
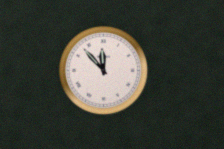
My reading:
11 h 53 min
